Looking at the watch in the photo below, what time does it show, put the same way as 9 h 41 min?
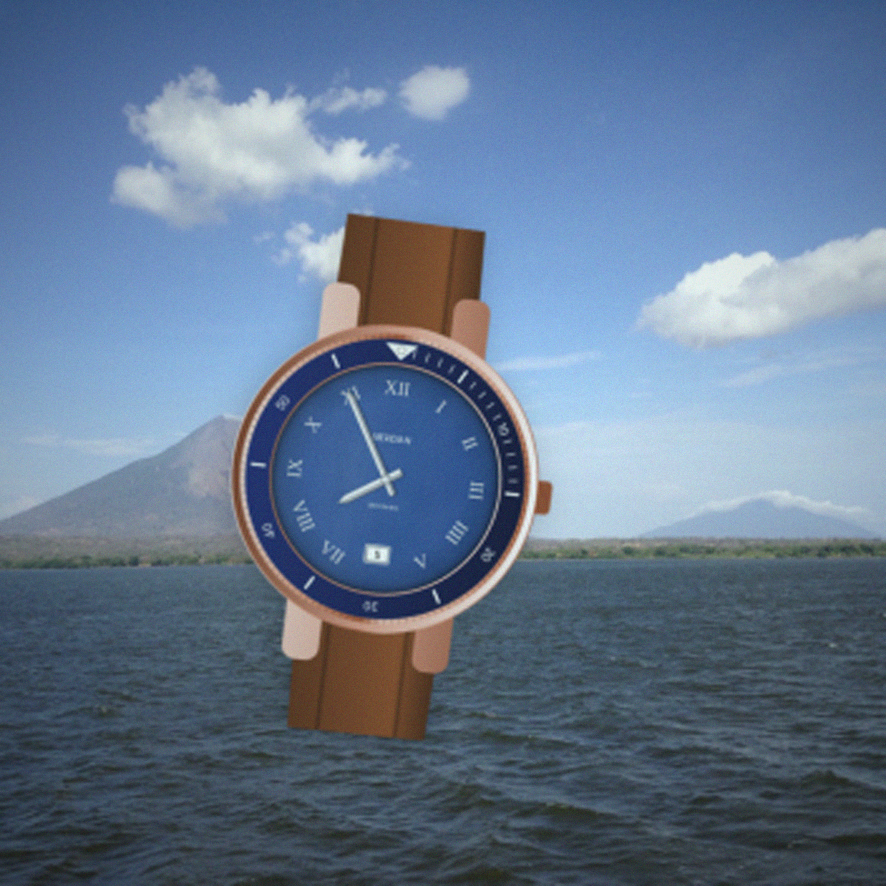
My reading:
7 h 55 min
